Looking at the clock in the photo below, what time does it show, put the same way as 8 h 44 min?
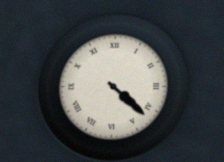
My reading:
4 h 22 min
